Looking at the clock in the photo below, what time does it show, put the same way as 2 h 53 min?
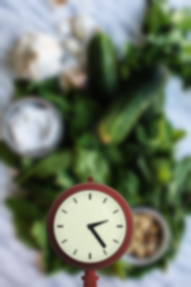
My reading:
2 h 24 min
